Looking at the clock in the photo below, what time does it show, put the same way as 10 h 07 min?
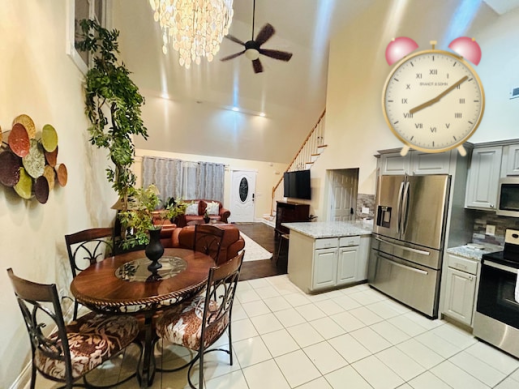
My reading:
8 h 09 min
